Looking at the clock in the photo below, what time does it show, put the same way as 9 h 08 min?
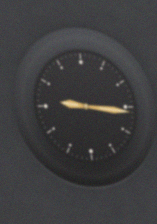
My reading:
9 h 16 min
